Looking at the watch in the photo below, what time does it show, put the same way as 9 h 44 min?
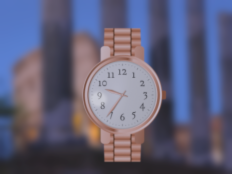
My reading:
9 h 36 min
